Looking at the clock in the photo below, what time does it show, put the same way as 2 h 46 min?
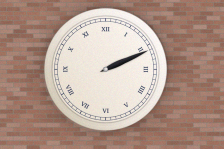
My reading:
2 h 11 min
